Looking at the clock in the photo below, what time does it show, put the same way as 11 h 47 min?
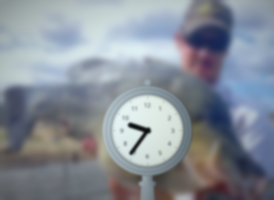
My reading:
9 h 36 min
